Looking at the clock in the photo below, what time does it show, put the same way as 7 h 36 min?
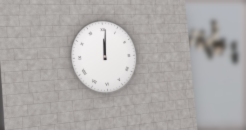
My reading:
12 h 01 min
